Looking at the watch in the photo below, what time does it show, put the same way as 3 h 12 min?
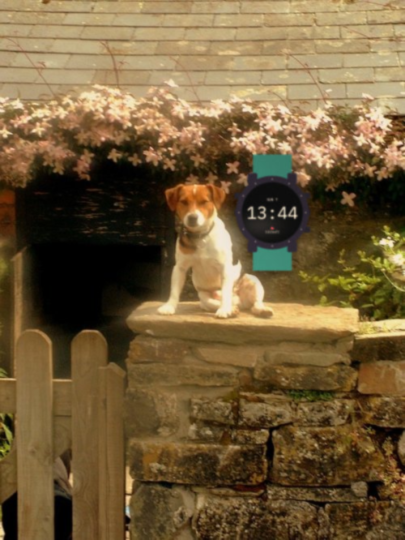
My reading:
13 h 44 min
